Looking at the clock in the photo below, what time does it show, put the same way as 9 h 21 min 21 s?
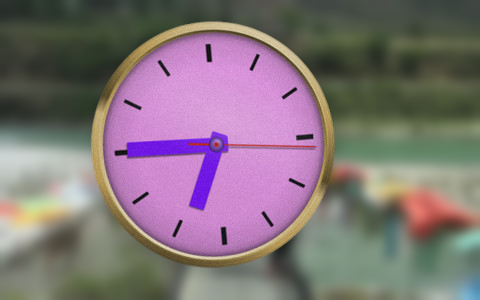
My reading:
6 h 45 min 16 s
